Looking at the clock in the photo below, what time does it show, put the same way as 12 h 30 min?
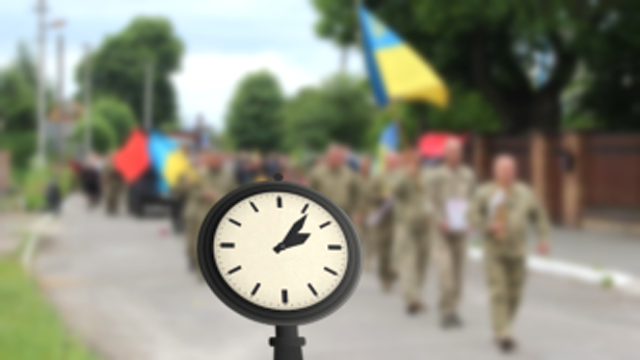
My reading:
2 h 06 min
